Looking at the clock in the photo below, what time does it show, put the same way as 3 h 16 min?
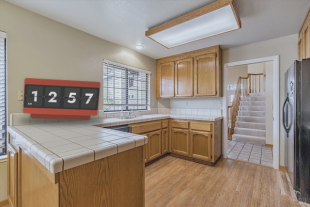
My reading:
12 h 57 min
